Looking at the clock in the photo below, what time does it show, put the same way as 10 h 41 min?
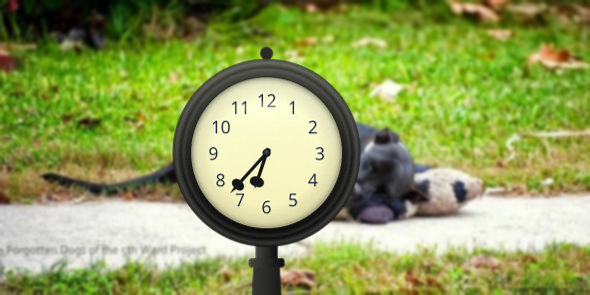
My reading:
6 h 37 min
